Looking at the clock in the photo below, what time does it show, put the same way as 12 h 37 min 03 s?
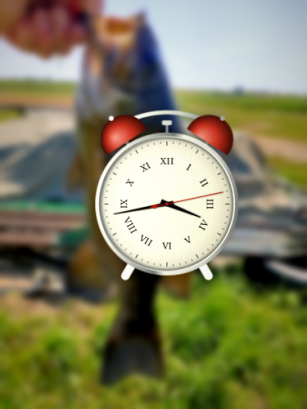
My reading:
3 h 43 min 13 s
